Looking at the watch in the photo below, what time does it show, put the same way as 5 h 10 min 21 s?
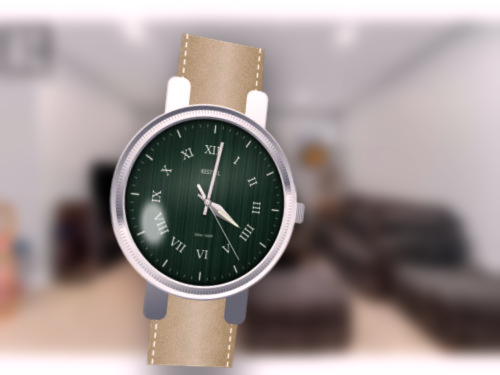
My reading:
4 h 01 min 24 s
